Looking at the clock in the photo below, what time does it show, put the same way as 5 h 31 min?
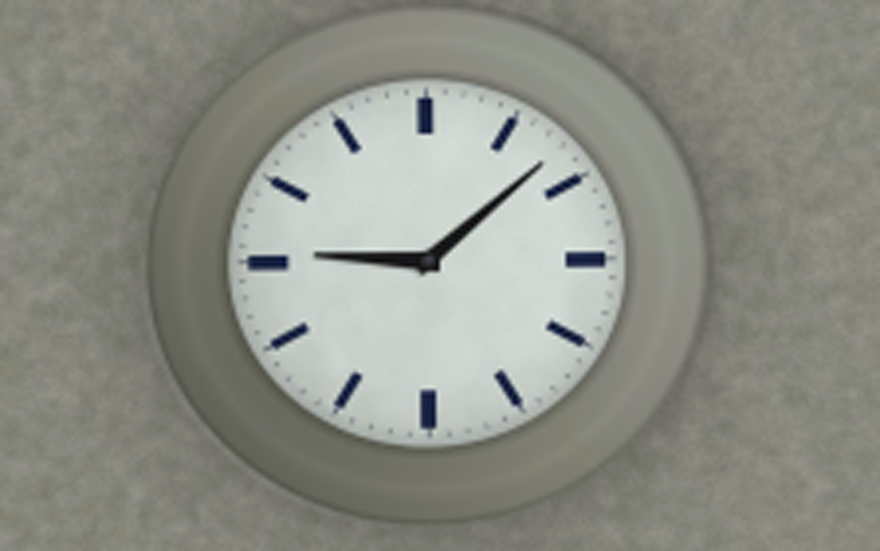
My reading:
9 h 08 min
